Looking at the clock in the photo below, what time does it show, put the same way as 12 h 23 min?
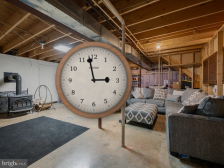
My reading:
2 h 58 min
